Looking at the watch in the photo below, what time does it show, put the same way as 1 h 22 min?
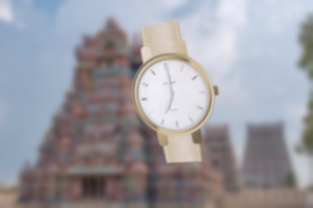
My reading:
7 h 00 min
